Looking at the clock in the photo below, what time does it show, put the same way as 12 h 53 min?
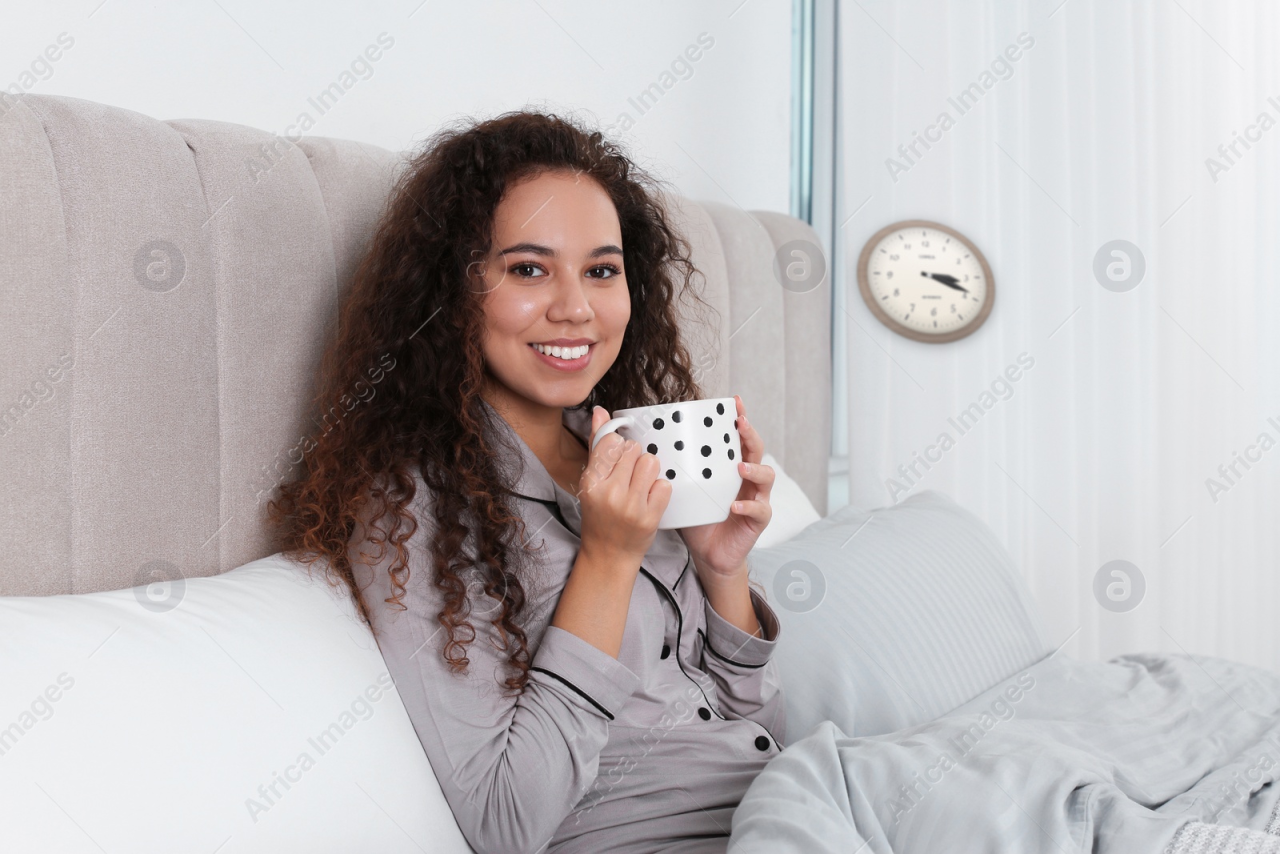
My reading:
3 h 19 min
